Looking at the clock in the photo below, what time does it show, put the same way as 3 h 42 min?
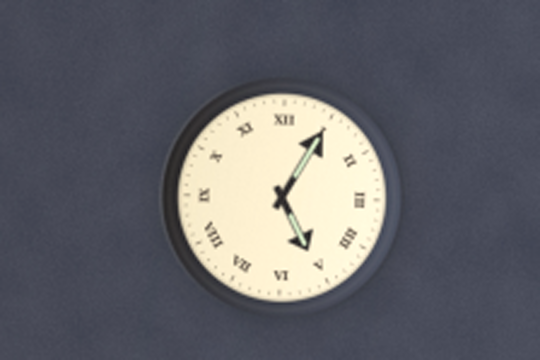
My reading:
5 h 05 min
